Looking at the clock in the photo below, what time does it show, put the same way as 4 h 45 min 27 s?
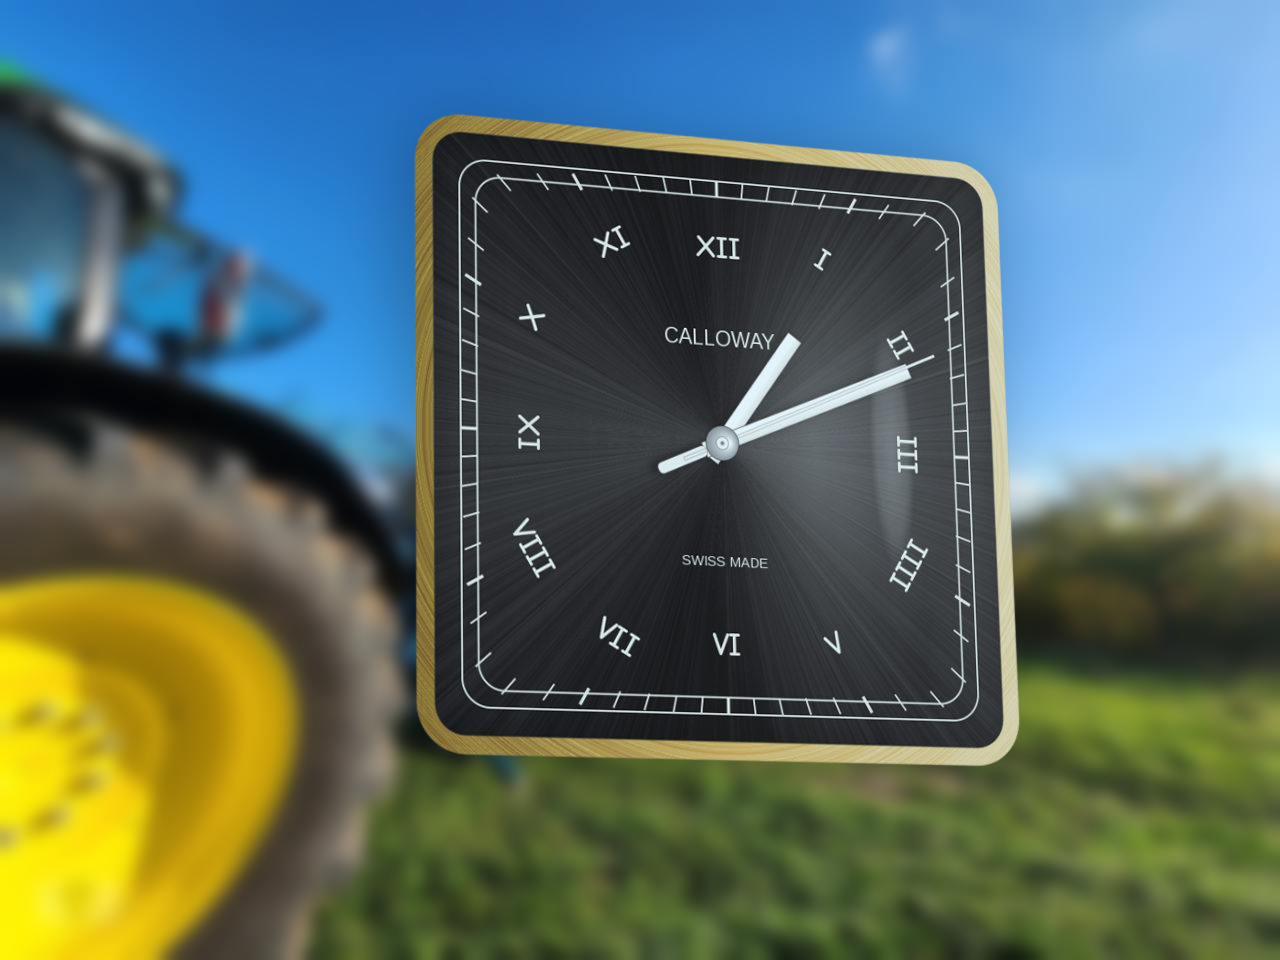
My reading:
1 h 11 min 11 s
